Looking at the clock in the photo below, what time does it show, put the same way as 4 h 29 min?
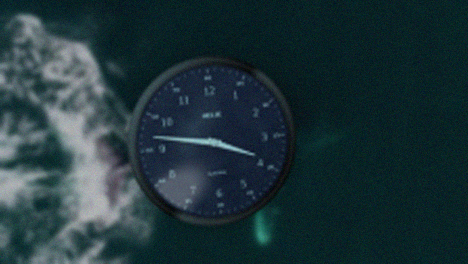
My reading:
3 h 47 min
